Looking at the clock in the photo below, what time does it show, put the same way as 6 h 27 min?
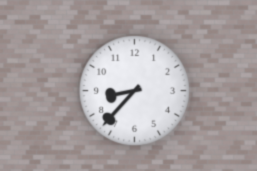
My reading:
8 h 37 min
